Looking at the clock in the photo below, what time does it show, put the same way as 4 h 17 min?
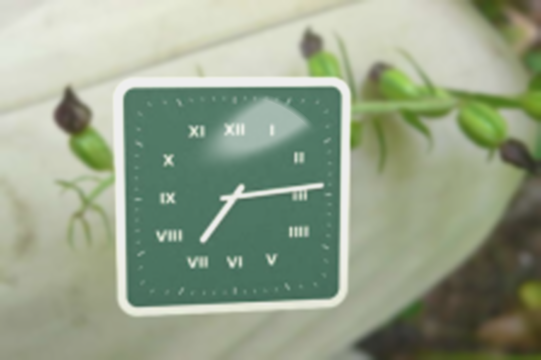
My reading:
7 h 14 min
